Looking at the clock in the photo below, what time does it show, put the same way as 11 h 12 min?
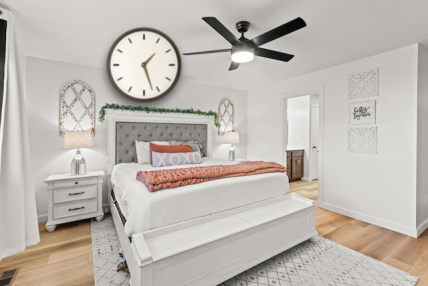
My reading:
1 h 27 min
